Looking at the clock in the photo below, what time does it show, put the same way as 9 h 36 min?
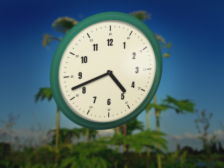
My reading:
4 h 42 min
